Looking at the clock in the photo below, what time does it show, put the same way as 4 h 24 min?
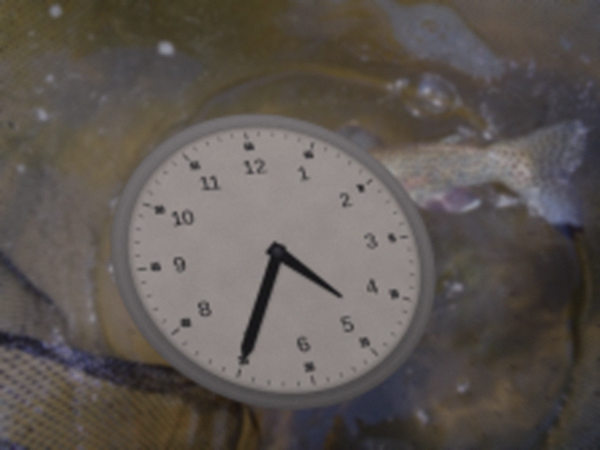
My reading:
4 h 35 min
